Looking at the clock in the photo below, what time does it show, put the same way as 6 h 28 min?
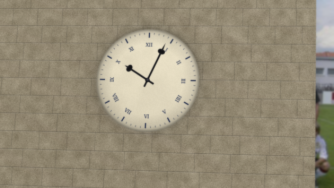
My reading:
10 h 04 min
